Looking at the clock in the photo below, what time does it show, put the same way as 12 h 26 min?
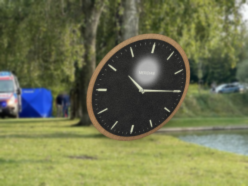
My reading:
10 h 15 min
